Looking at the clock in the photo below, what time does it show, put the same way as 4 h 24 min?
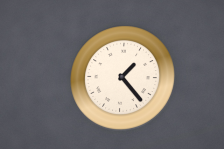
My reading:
1 h 23 min
